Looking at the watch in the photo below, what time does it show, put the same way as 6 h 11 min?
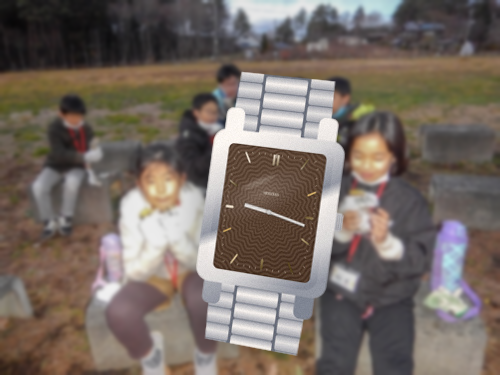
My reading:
9 h 17 min
